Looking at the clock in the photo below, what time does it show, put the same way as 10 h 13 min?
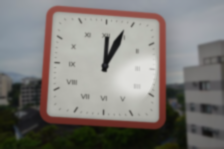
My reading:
12 h 04 min
